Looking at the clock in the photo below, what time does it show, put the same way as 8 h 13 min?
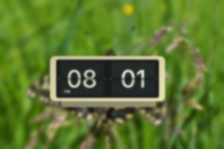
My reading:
8 h 01 min
